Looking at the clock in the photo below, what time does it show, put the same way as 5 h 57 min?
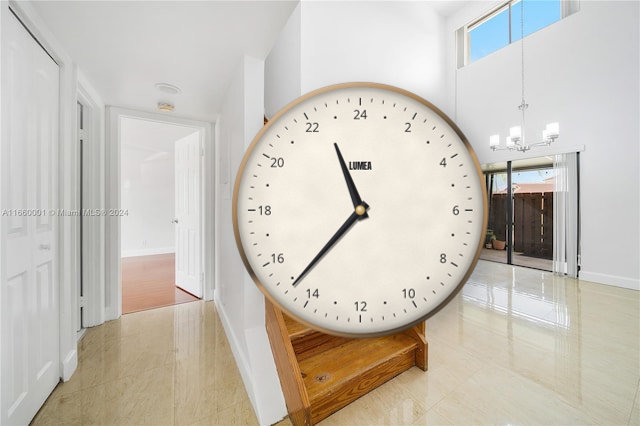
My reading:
22 h 37 min
